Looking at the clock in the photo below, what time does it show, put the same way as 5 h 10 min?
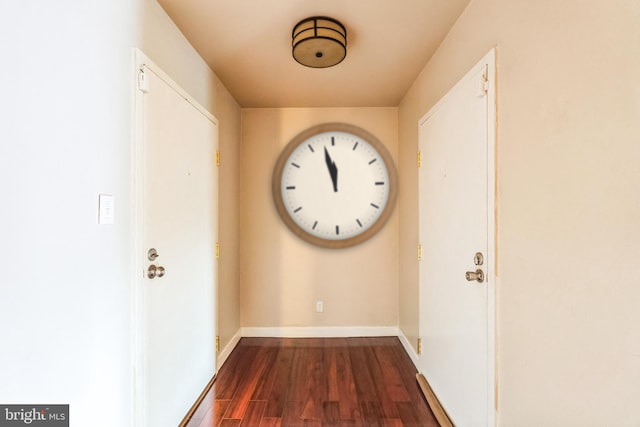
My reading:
11 h 58 min
